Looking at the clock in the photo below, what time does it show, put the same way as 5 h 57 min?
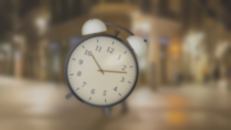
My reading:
10 h 12 min
